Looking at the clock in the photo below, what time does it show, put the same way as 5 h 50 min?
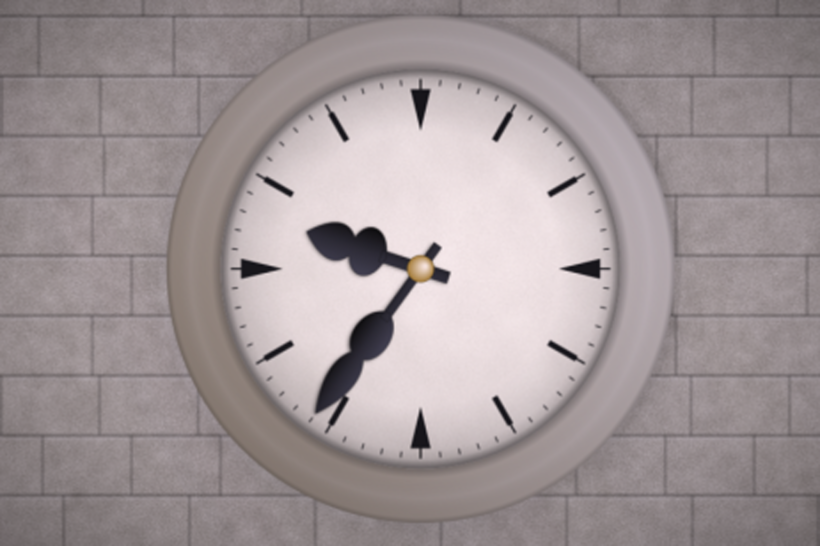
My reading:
9 h 36 min
